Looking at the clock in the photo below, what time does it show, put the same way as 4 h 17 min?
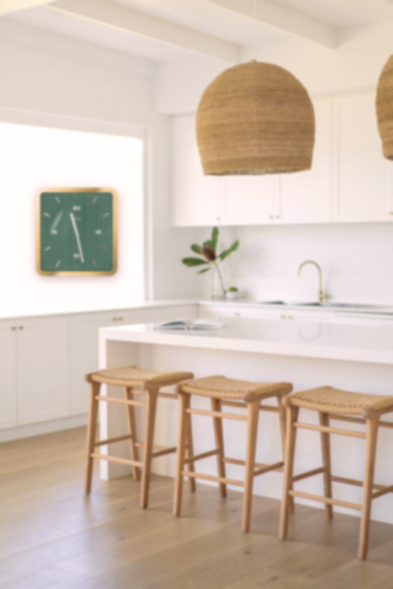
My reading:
11 h 28 min
